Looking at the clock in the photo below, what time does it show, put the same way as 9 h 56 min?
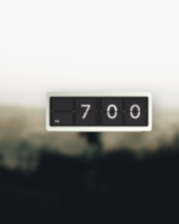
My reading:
7 h 00 min
